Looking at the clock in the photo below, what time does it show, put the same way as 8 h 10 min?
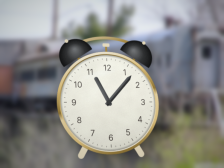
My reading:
11 h 07 min
